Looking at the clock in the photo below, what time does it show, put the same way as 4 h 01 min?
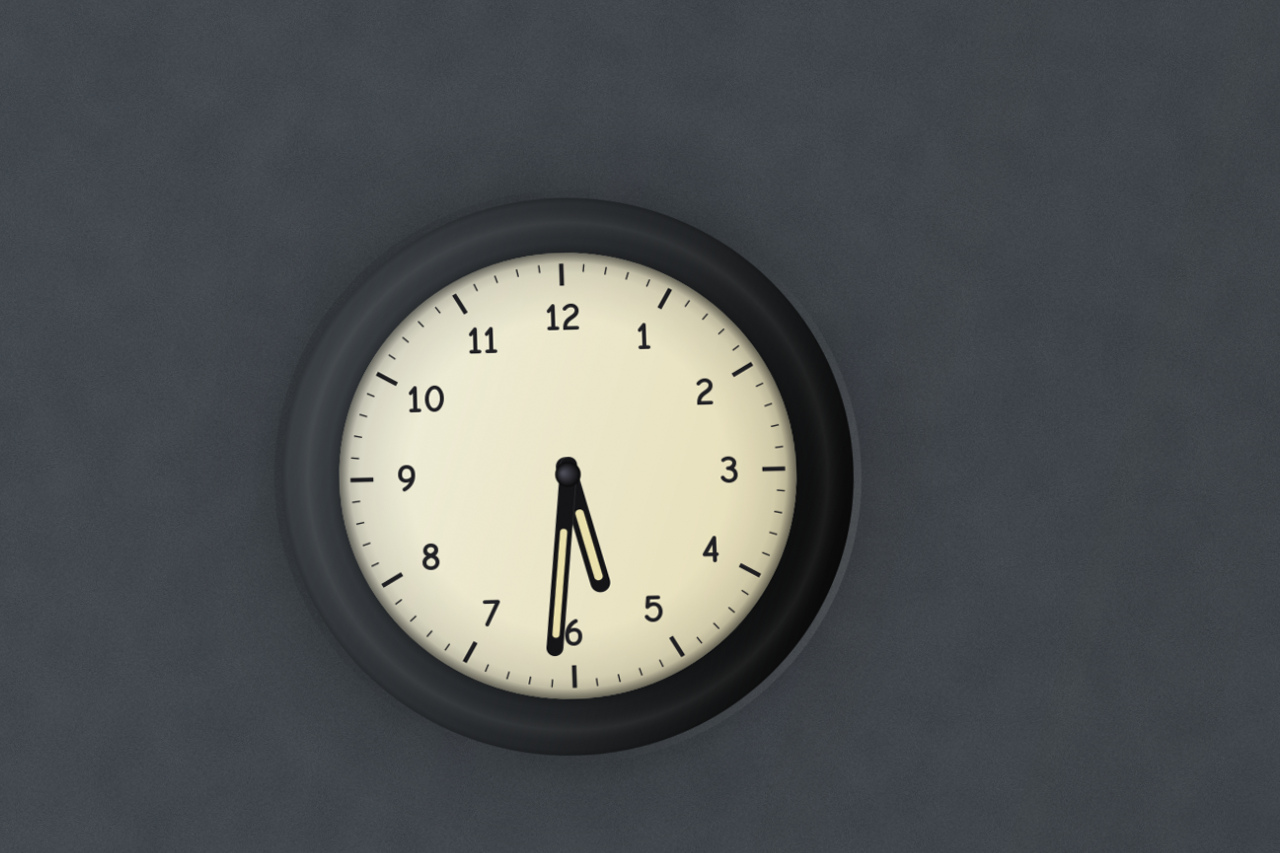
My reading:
5 h 31 min
